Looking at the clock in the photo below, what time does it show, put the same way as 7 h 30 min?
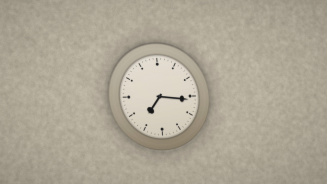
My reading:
7 h 16 min
